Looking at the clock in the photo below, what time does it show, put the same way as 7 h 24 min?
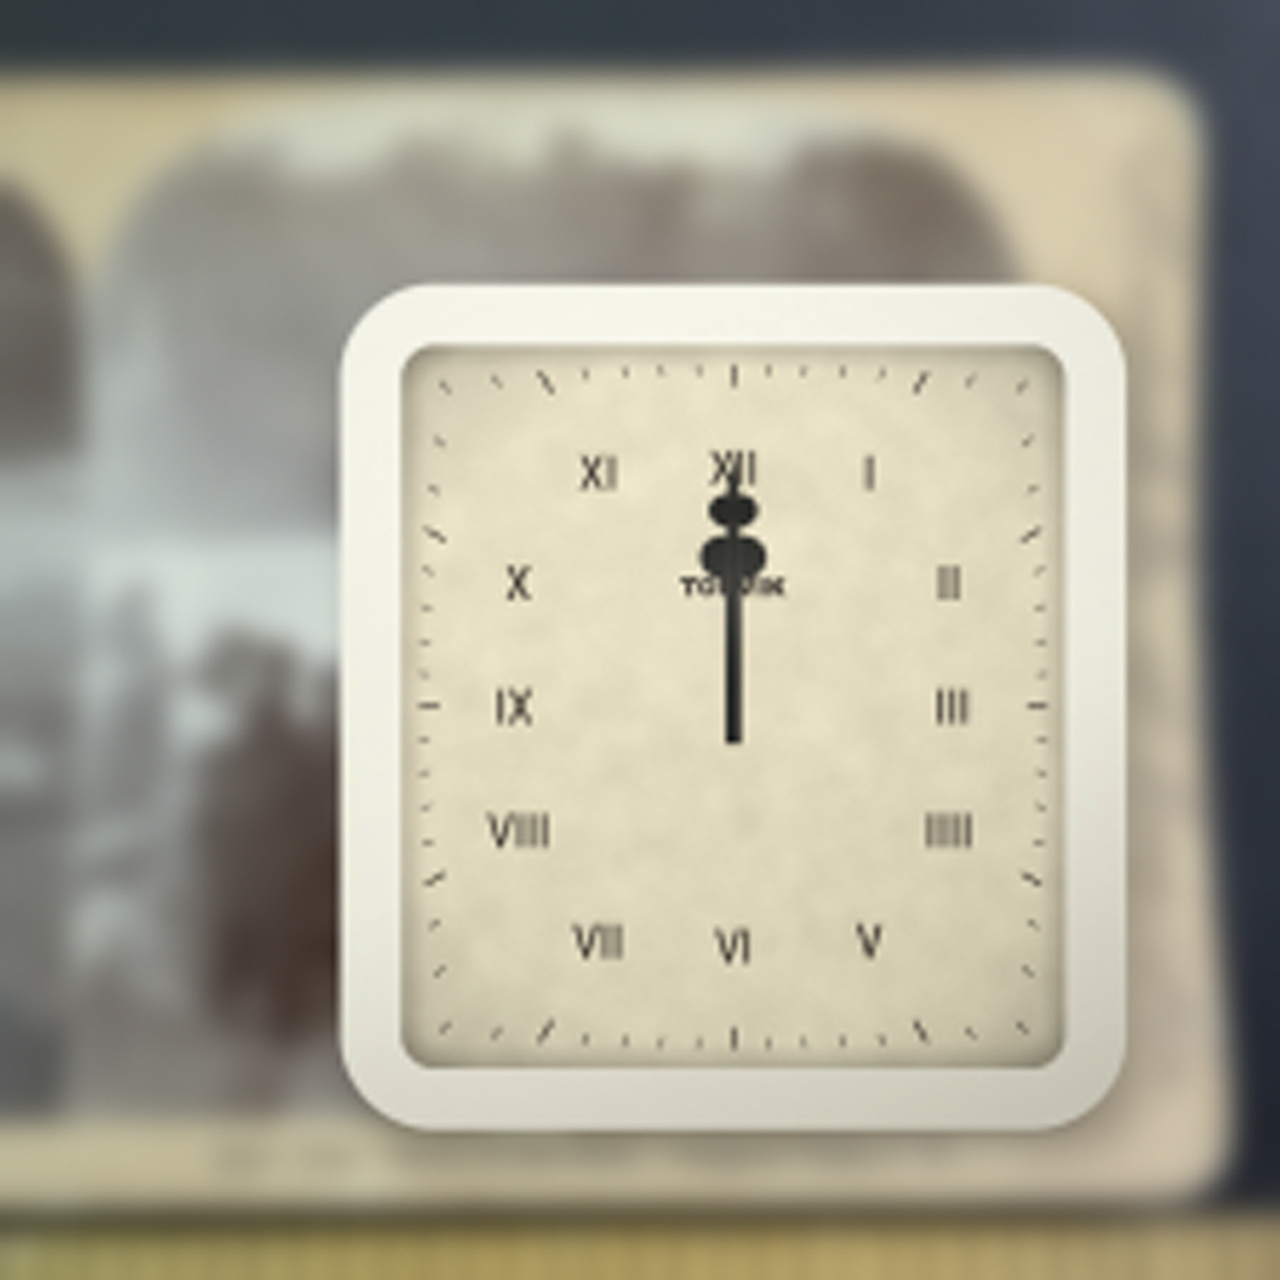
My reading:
12 h 00 min
